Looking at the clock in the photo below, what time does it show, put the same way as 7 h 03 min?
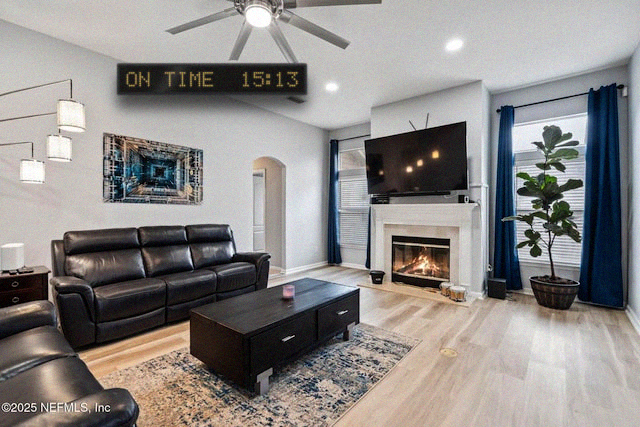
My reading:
15 h 13 min
